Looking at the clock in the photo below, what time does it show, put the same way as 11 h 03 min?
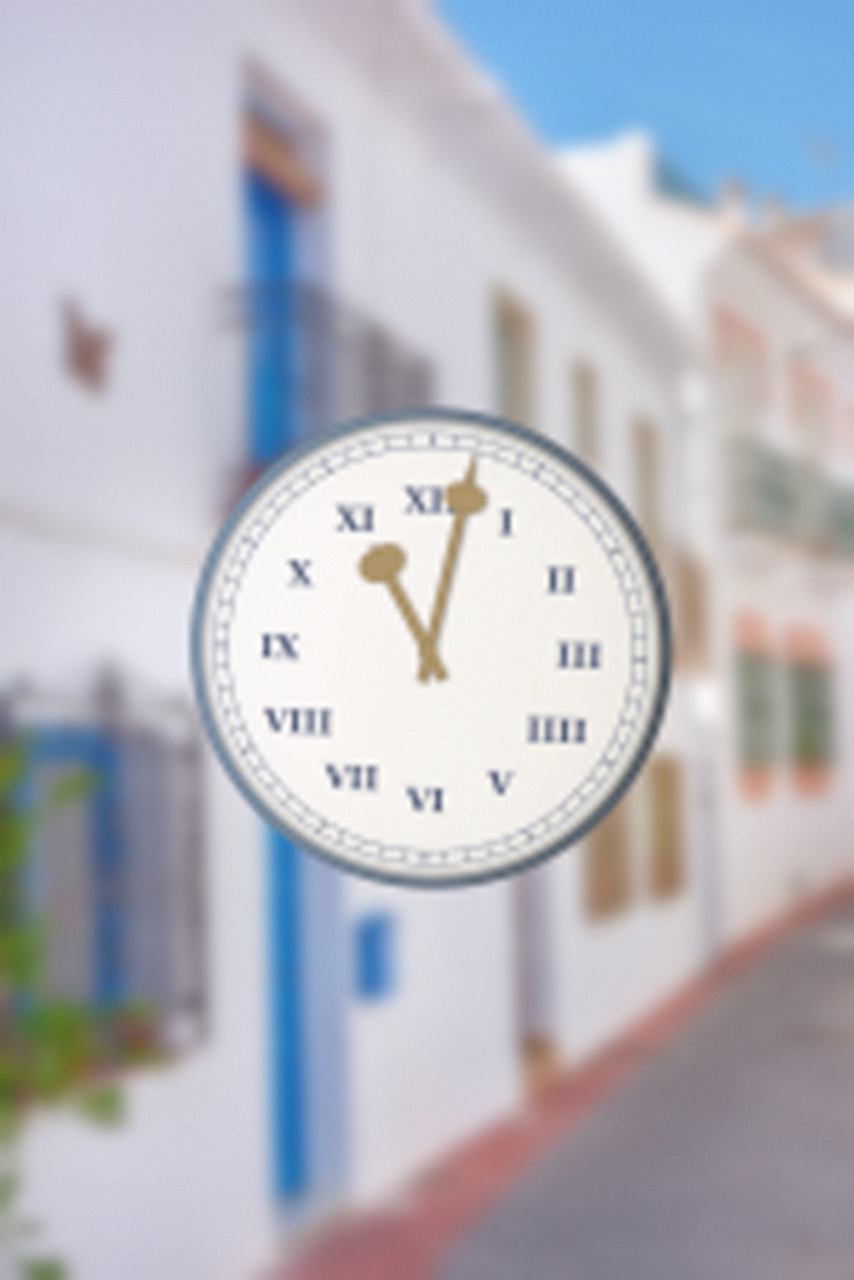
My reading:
11 h 02 min
